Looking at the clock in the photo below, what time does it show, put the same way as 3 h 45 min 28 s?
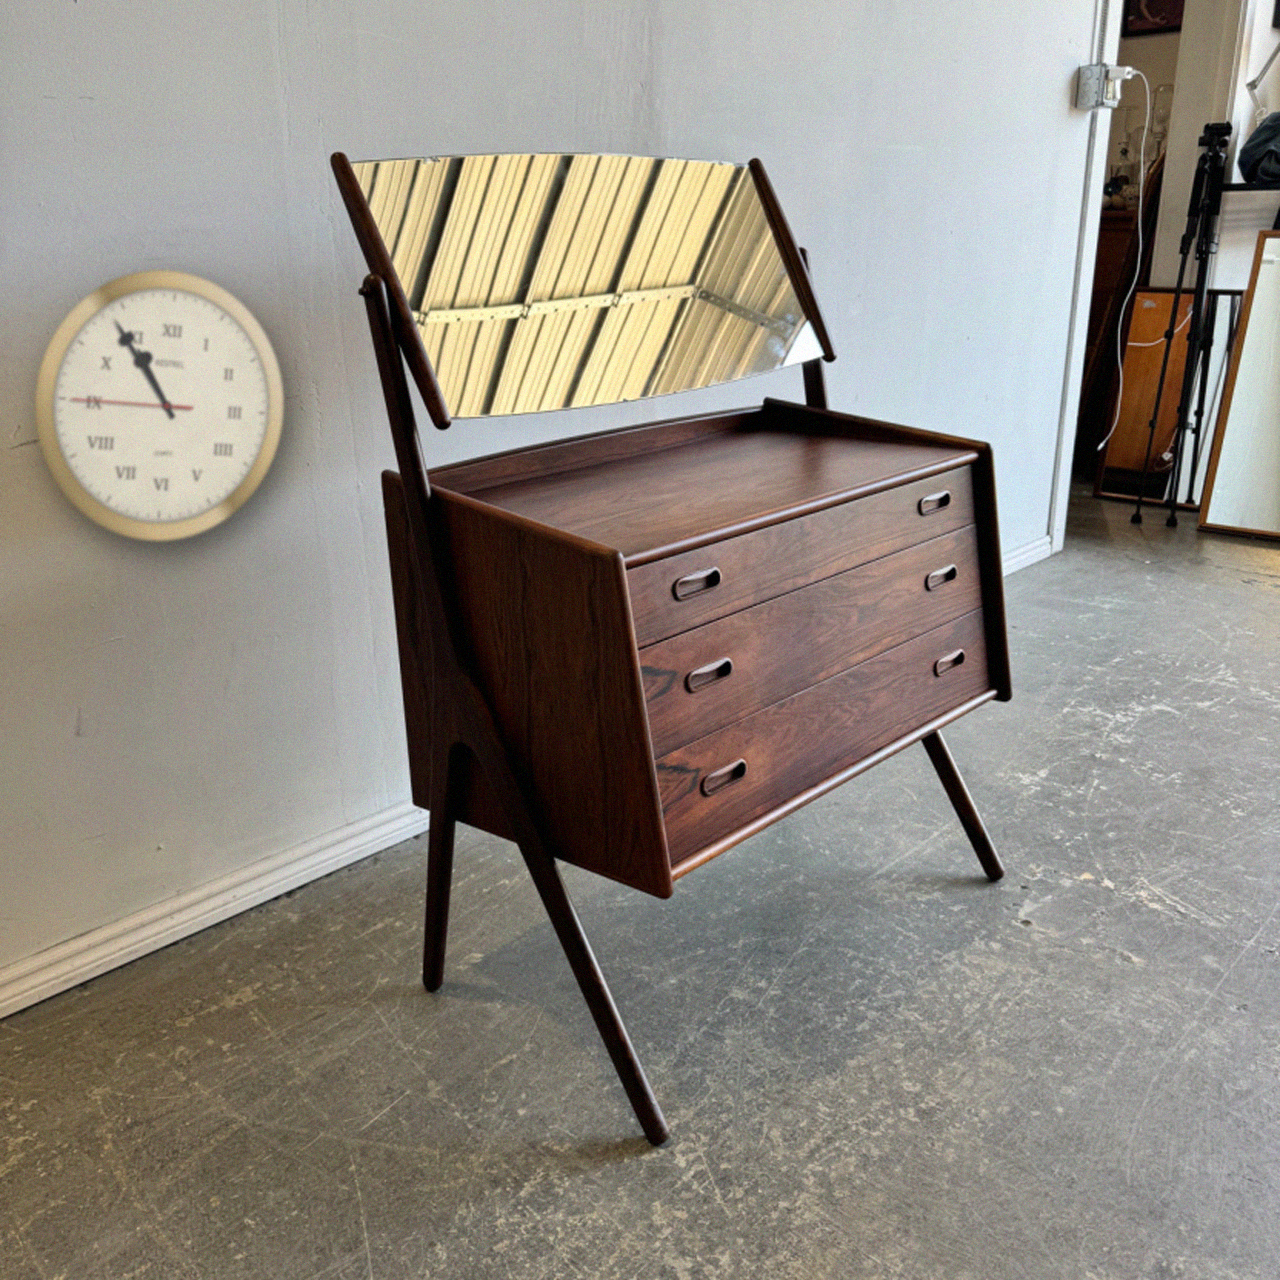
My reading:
10 h 53 min 45 s
